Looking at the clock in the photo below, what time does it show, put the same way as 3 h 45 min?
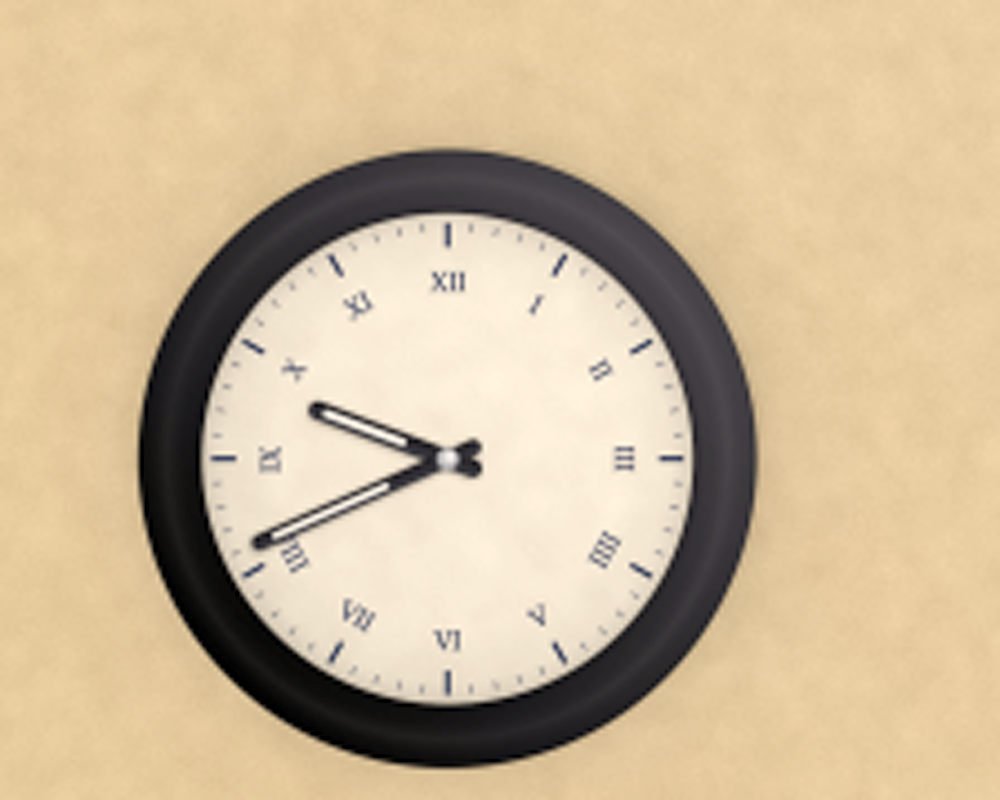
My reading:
9 h 41 min
